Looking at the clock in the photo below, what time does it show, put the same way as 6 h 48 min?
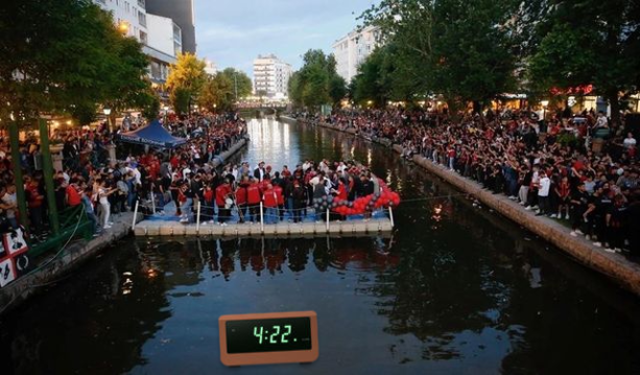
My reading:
4 h 22 min
